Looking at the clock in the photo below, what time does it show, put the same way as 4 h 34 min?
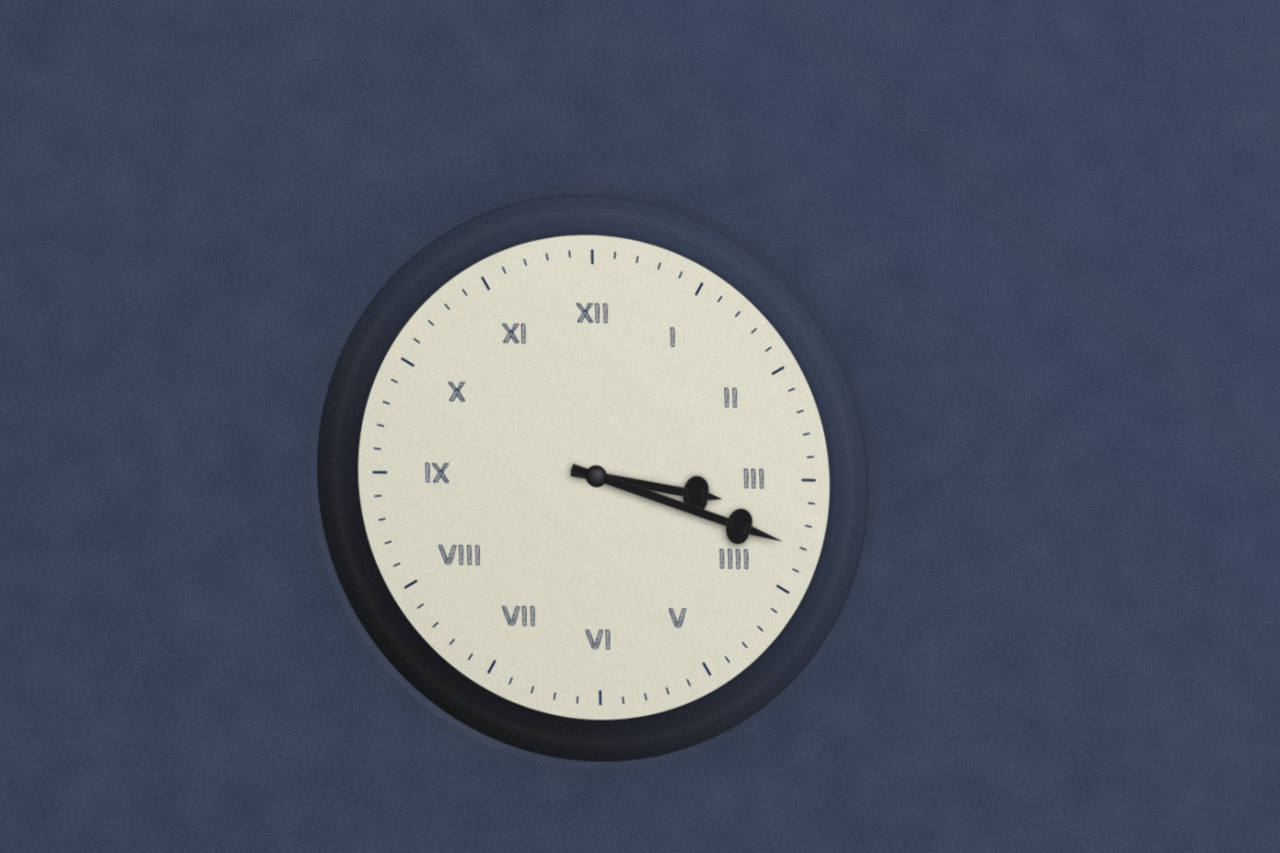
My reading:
3 h 18 min
